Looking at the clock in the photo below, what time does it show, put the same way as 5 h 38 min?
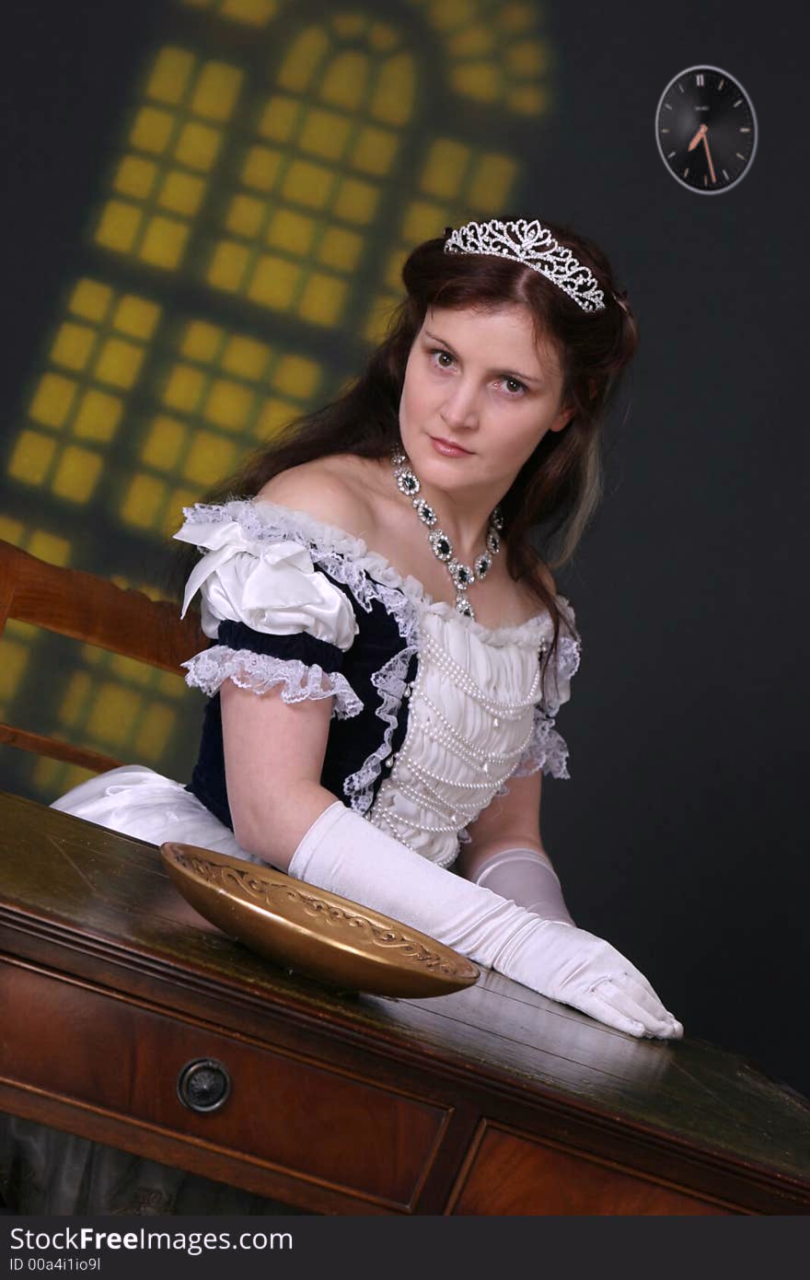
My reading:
7 h 28 min
